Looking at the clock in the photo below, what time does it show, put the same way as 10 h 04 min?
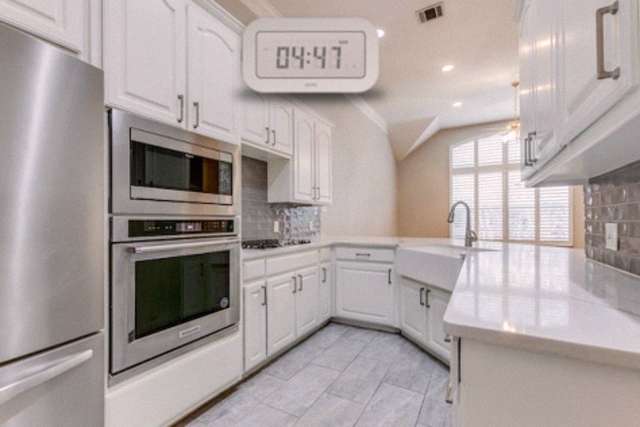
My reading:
4 h 47 min
